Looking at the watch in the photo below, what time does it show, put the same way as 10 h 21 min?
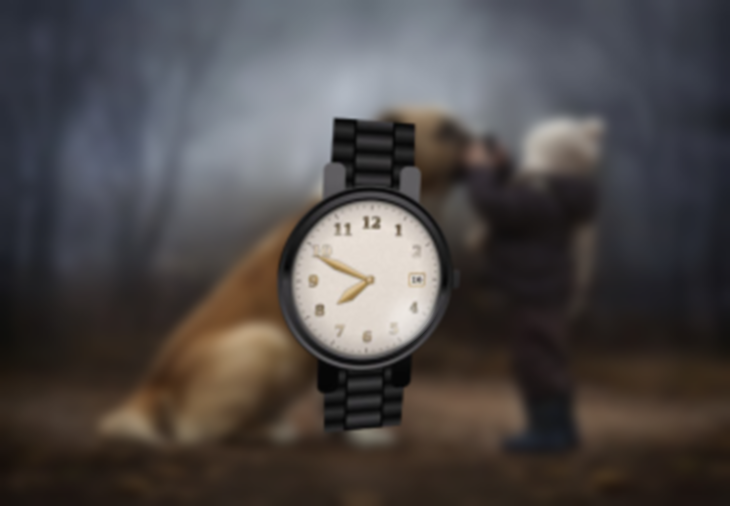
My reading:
7 h 49 min
